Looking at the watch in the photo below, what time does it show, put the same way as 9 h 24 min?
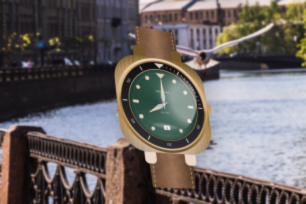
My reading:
8 h 00 min
